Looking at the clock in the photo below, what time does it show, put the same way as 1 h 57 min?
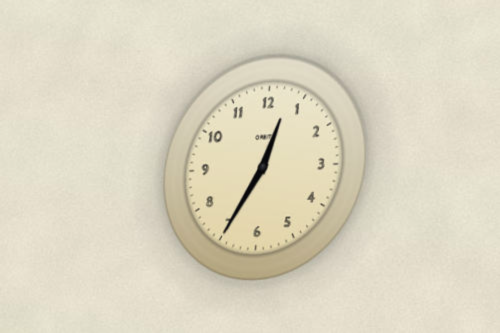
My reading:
12 h 35 min
